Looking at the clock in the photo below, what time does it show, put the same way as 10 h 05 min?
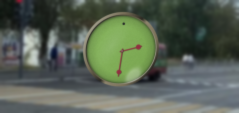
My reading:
2 h 31 min
